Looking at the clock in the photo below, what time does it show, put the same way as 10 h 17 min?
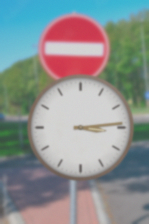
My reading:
3 h 14 min
